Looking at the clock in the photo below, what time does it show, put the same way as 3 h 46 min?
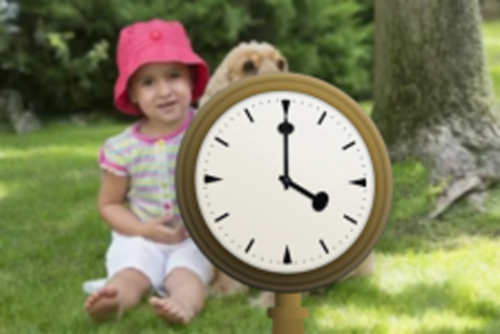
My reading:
4 h 00 min
